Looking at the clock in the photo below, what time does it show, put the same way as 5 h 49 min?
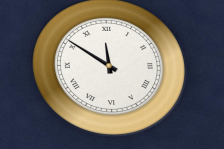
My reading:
11 h 51 min
